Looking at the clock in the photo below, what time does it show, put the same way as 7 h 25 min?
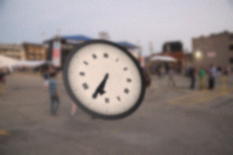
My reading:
6 h 35 min
